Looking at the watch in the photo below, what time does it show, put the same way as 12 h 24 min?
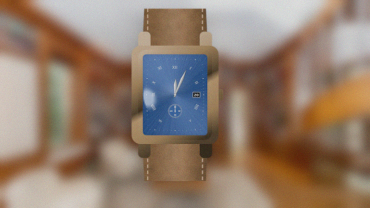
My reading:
12 h 04 min
